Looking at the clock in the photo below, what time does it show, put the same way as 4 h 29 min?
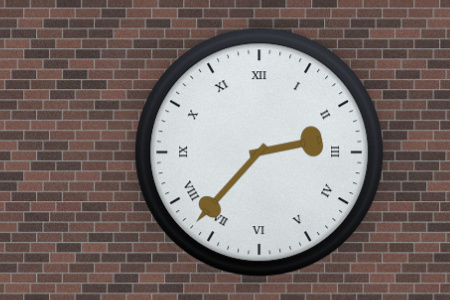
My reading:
2 h 37 min
